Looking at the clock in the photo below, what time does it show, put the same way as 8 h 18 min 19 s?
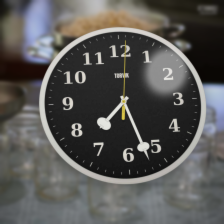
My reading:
7 h 27 min 01 s
